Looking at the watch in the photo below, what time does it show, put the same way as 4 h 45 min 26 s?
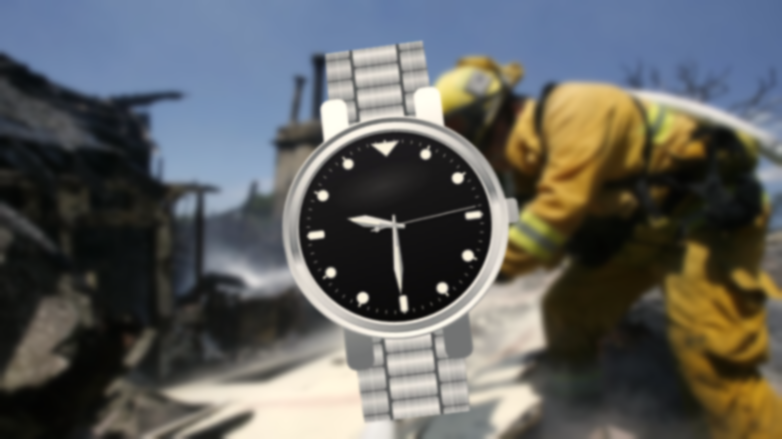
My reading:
9 h 30 min 14 s
